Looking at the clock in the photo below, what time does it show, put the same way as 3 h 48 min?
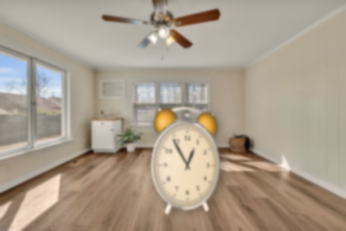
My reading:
12 h 54 min
